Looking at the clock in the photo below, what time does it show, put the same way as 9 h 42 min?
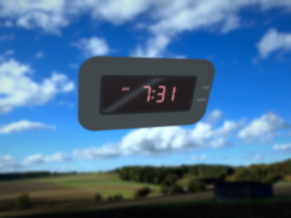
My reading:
7 h 31 min
